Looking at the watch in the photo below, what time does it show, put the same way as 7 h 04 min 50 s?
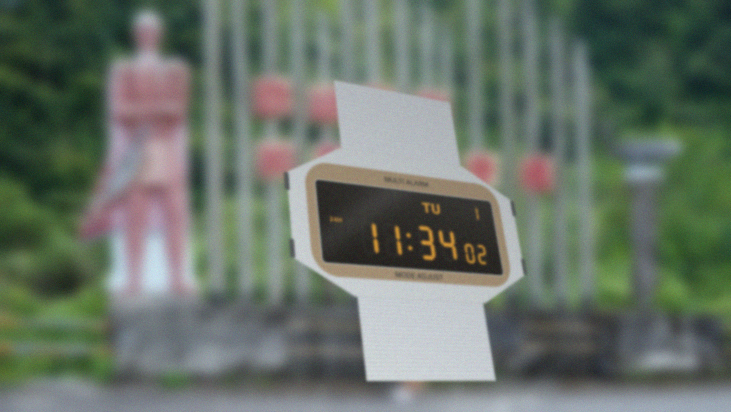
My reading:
11 h 34 min 02 s
